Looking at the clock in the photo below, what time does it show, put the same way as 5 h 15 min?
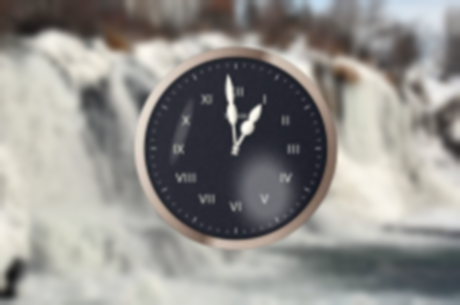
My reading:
12 h 59 min
